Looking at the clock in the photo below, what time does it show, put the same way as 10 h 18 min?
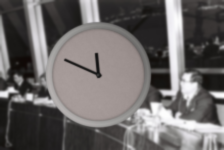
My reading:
11 h 49 min
